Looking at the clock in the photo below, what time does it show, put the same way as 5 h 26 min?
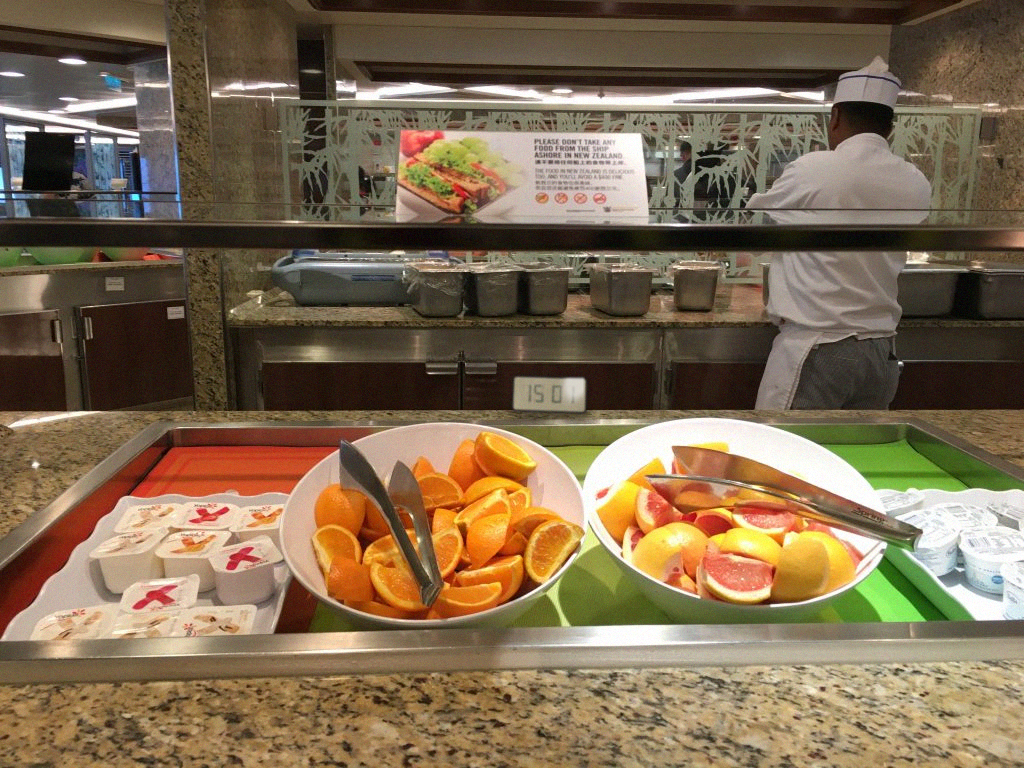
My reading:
15 h 01 min
